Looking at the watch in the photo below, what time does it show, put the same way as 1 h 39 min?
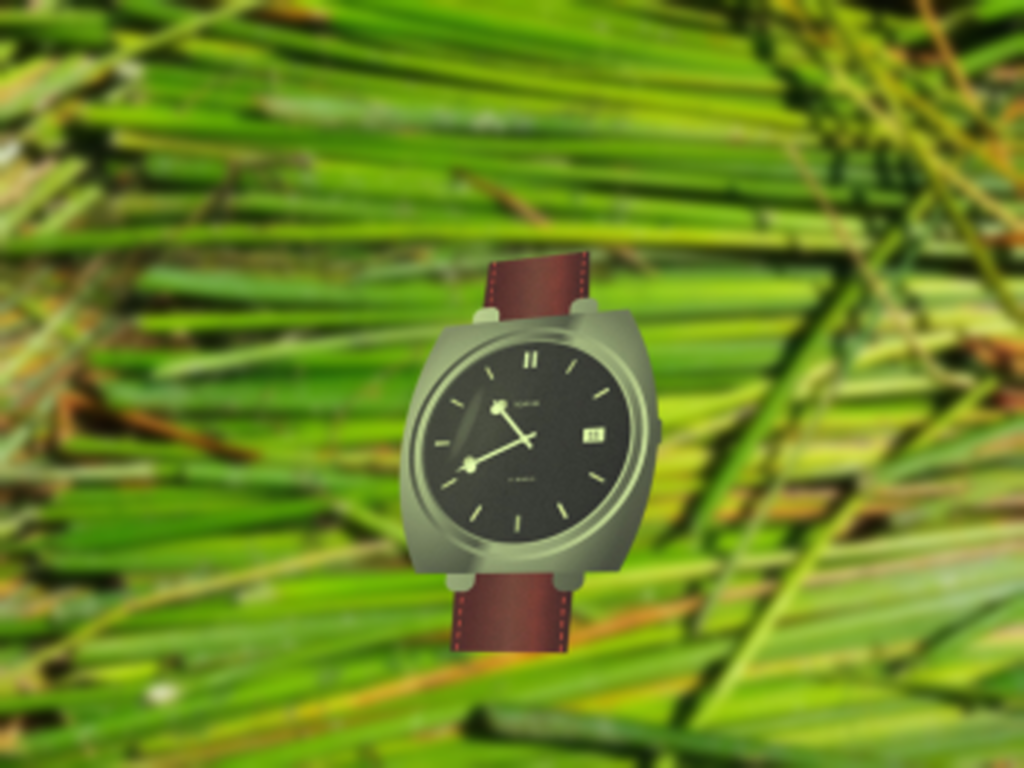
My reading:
10 h 41 min
